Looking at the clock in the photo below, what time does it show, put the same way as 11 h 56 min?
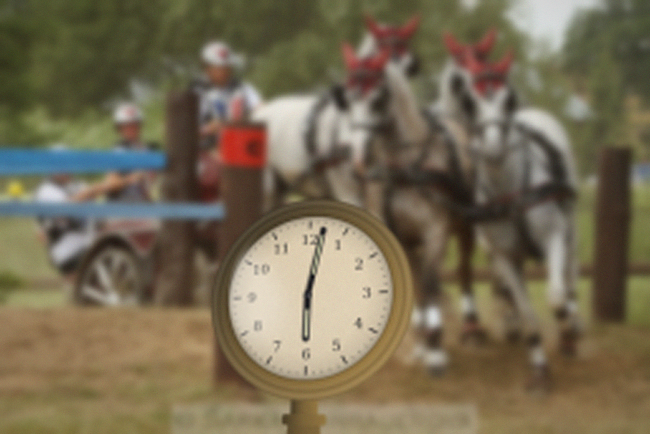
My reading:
6 h 02 min
